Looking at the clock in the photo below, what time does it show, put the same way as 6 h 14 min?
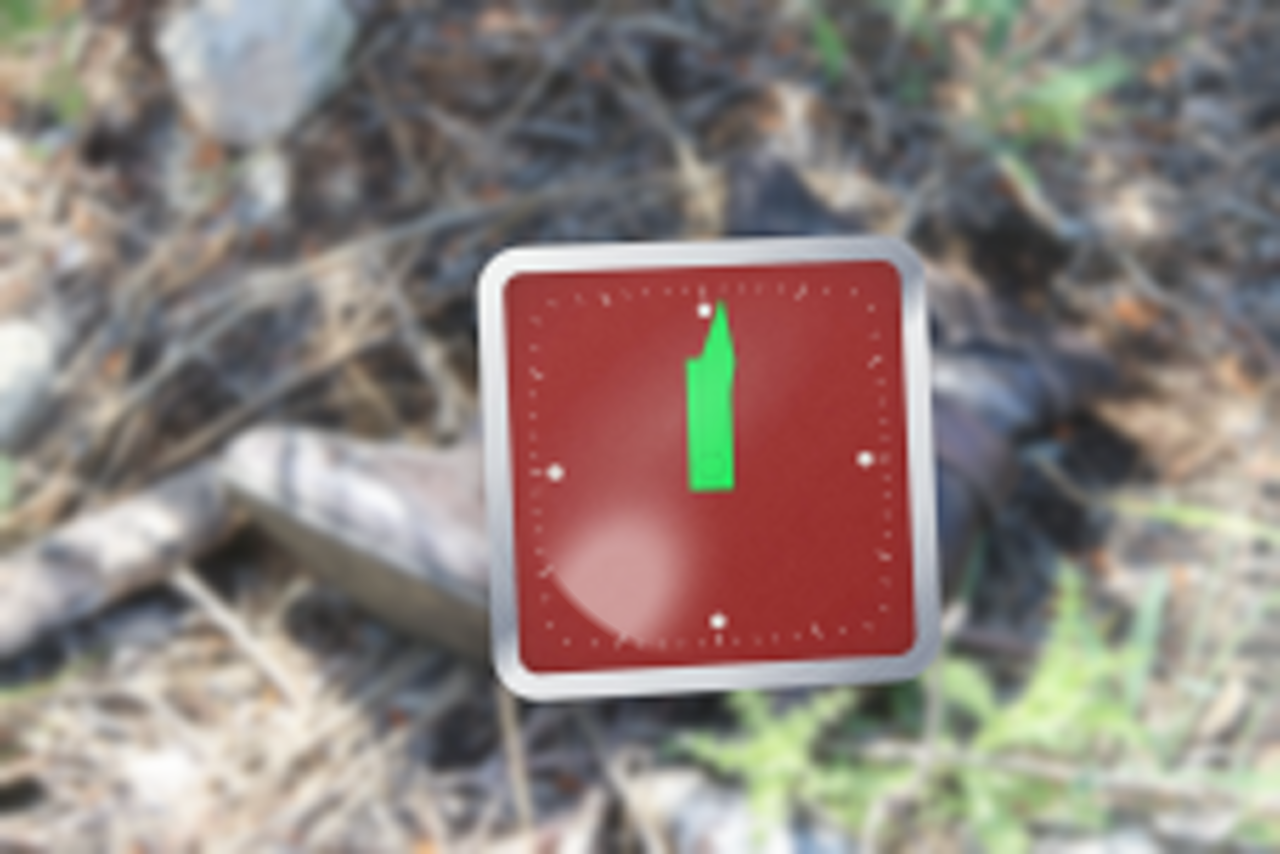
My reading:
12 h 01 min
